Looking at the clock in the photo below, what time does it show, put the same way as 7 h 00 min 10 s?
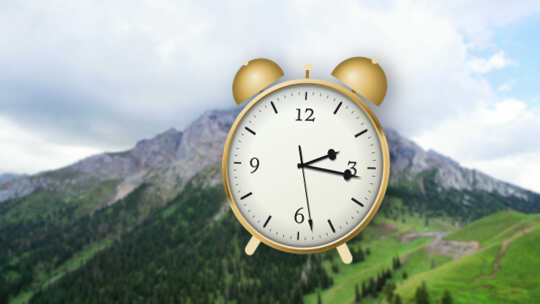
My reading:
2 h 16 min 28 s
